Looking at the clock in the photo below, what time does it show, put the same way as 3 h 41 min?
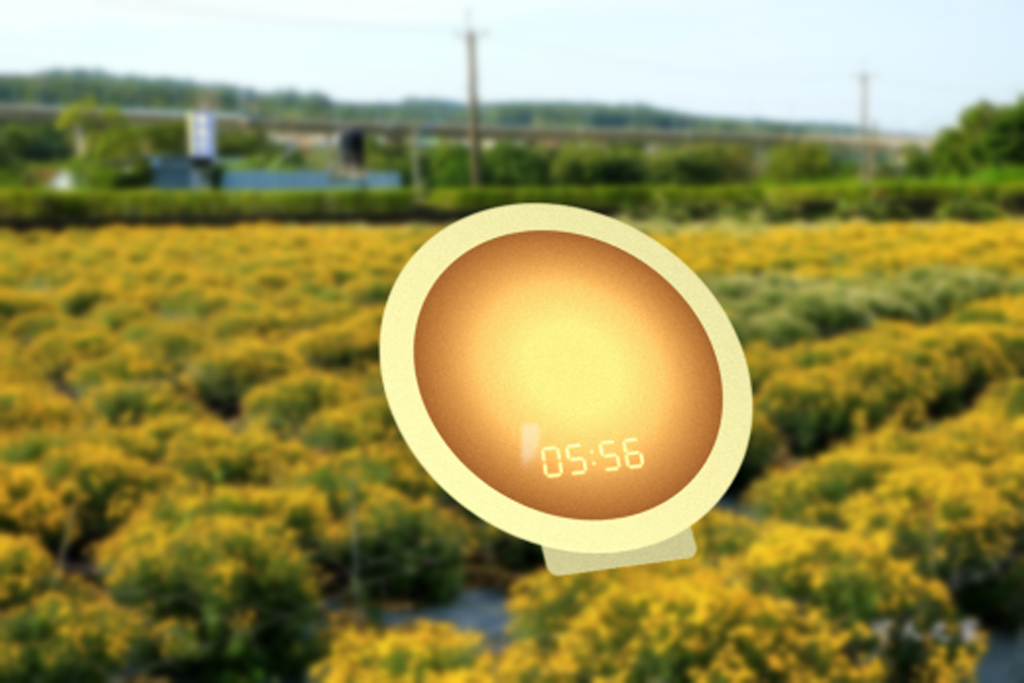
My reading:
5 h 56 min
